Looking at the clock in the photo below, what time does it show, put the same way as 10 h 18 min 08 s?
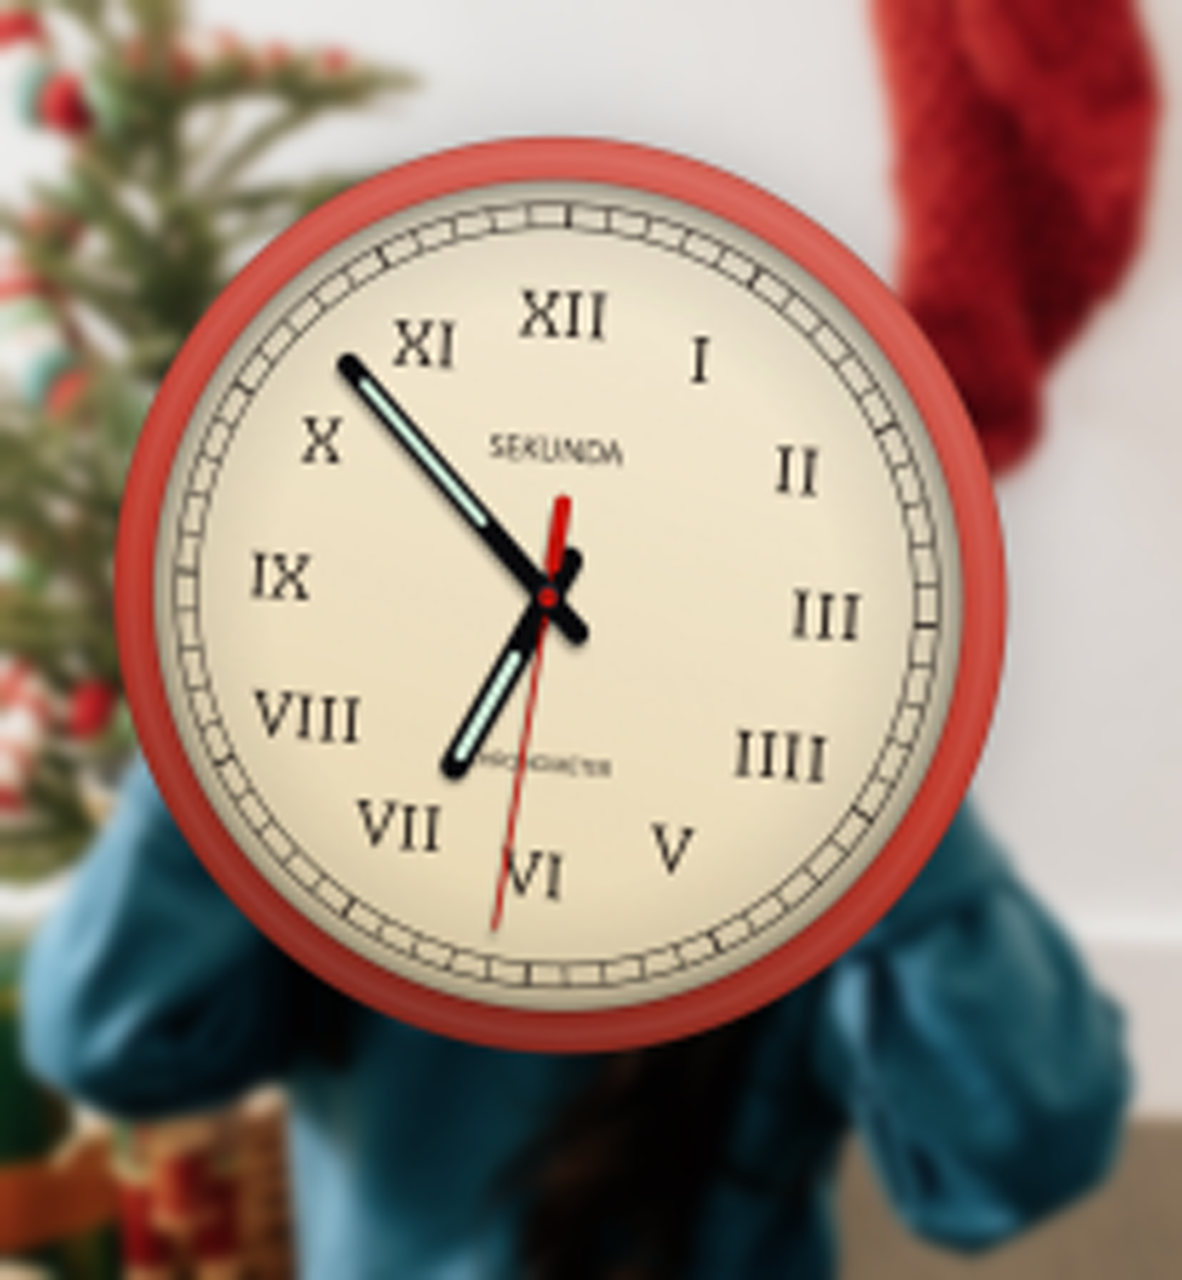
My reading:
6 h 52 min 31 s
